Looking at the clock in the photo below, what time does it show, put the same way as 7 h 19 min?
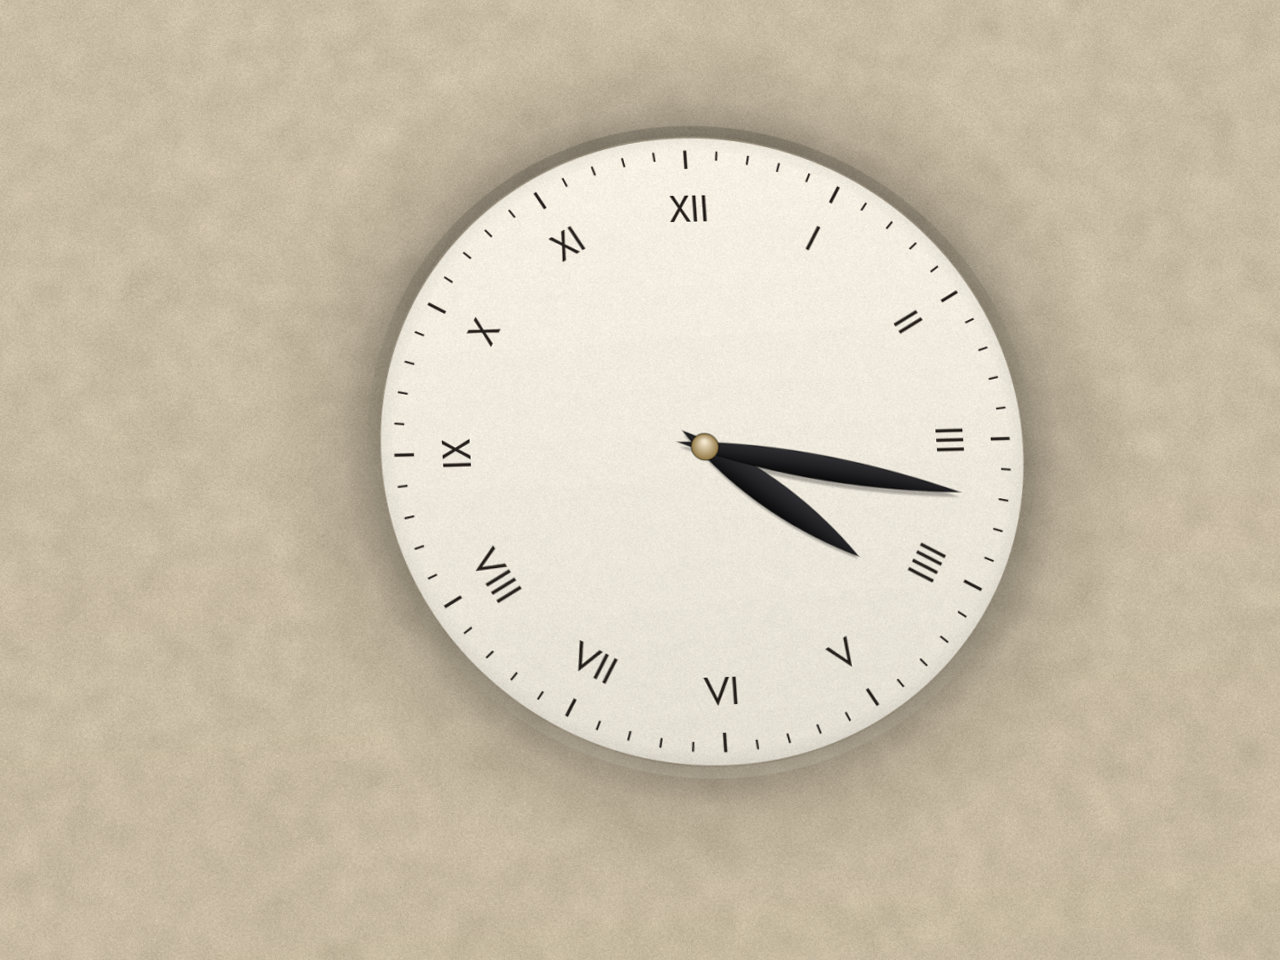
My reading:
4 h 17 min
